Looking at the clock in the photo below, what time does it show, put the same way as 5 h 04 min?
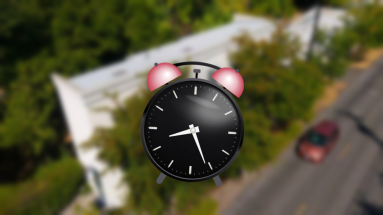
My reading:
8 h 26 min
